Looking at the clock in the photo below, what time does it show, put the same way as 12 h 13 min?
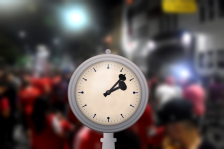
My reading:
2 h 07 min
